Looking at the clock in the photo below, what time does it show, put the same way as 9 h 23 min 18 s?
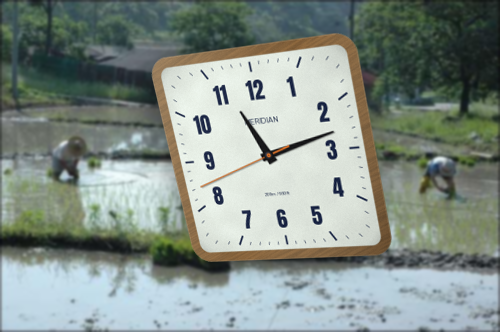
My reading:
11 h 12 min 42 s
